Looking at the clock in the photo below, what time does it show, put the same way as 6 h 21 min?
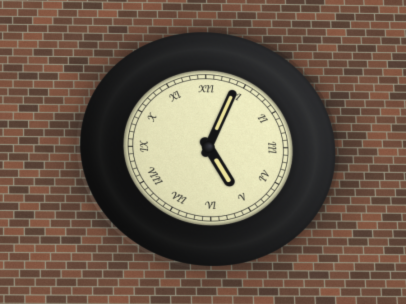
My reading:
5 h 04 min
